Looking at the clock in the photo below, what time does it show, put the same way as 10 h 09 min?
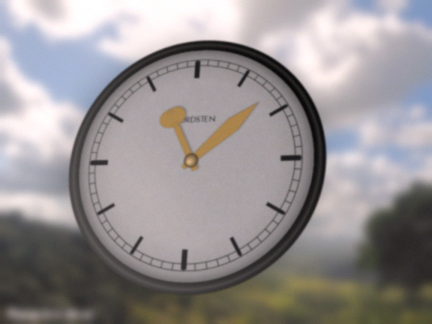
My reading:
11 h 08 min
